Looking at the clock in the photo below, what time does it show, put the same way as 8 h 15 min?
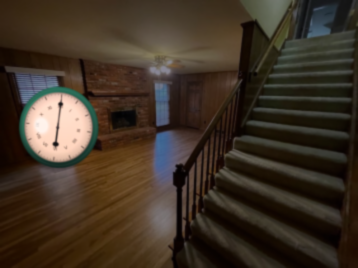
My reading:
6 h 00 min
